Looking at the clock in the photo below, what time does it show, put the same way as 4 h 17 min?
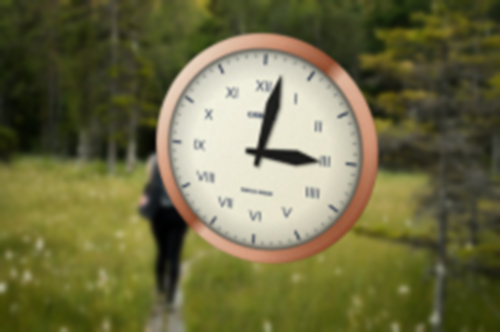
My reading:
3 h 02 min
